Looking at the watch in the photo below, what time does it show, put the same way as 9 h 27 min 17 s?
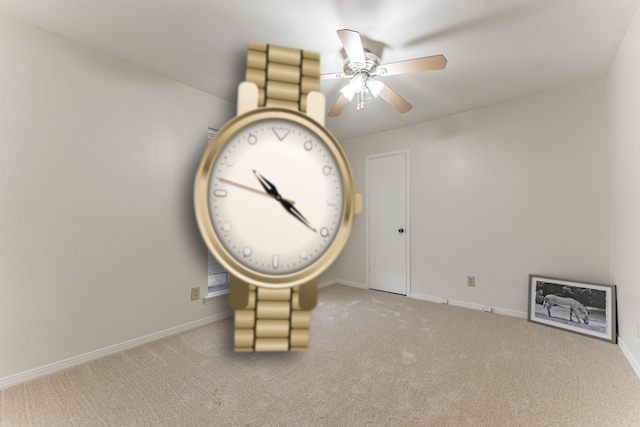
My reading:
10 h 20 min 47 s
